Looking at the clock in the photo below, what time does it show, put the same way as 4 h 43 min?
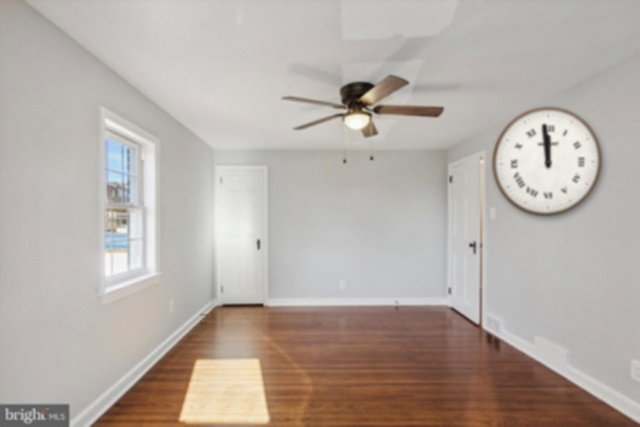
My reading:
11 h 59 min
